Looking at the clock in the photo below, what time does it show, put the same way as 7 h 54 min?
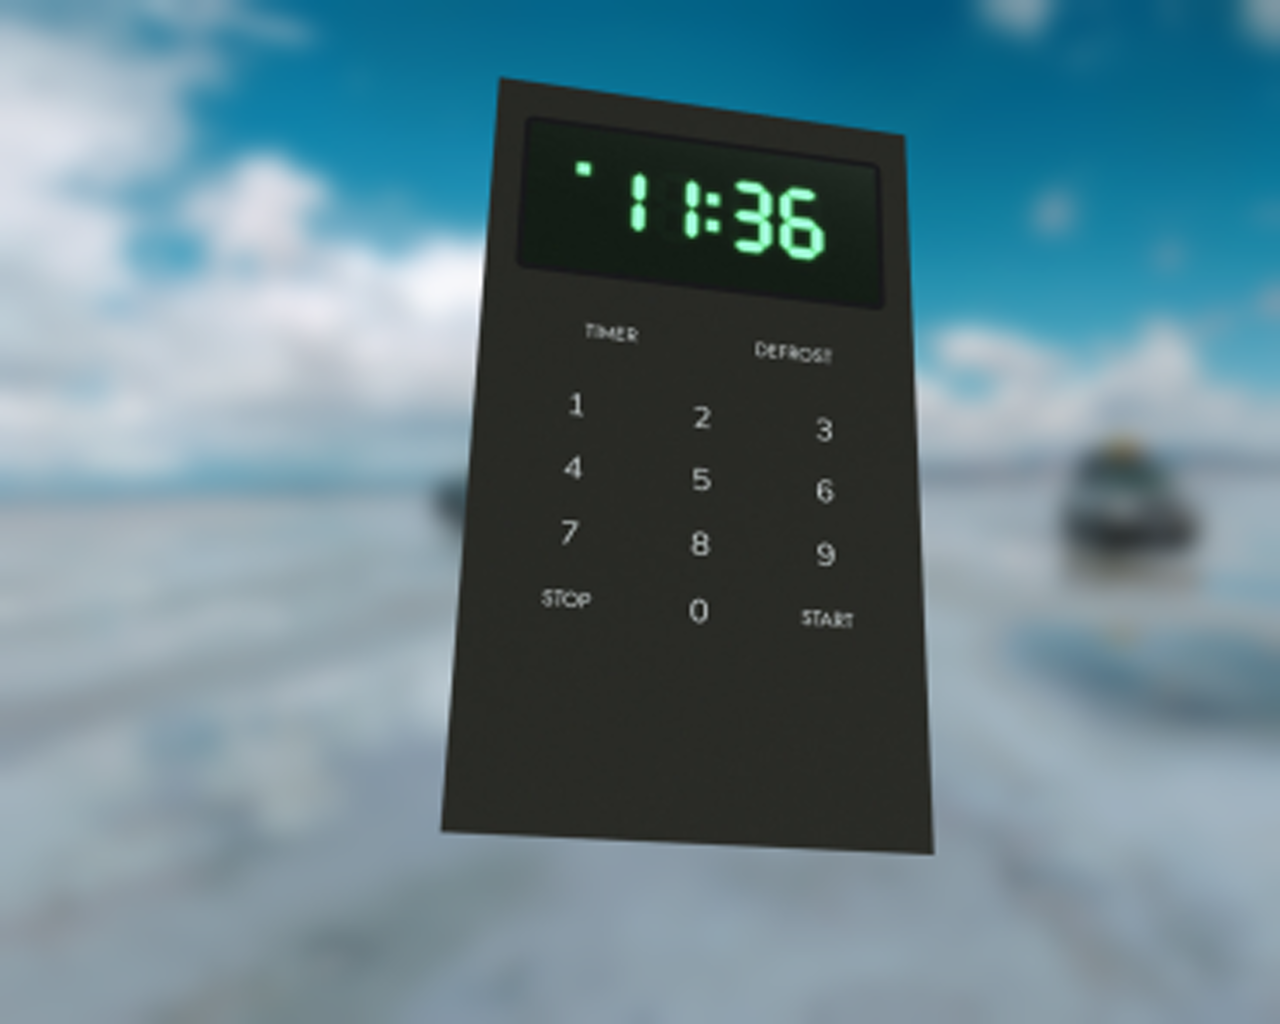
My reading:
11 h 36 min
